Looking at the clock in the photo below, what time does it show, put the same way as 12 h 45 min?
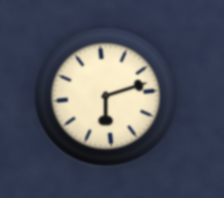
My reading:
6 h 13 min
